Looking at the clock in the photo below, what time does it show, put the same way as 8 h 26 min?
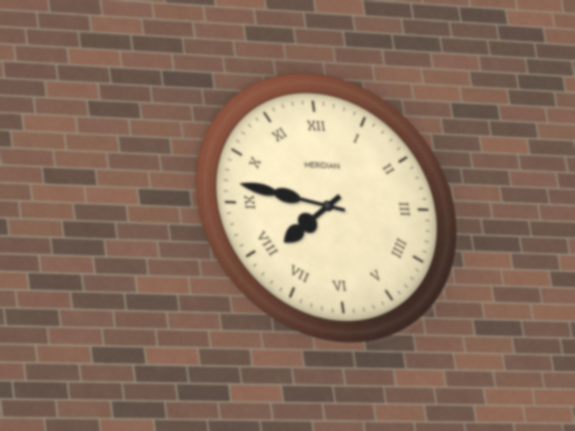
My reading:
7 h 47 min
